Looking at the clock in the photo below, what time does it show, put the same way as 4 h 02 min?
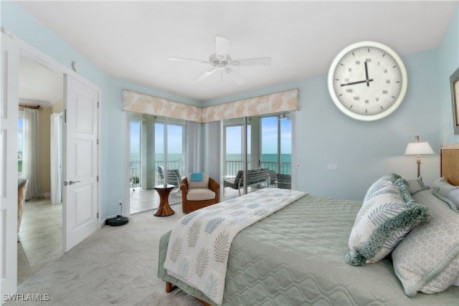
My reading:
11 h 43 min
